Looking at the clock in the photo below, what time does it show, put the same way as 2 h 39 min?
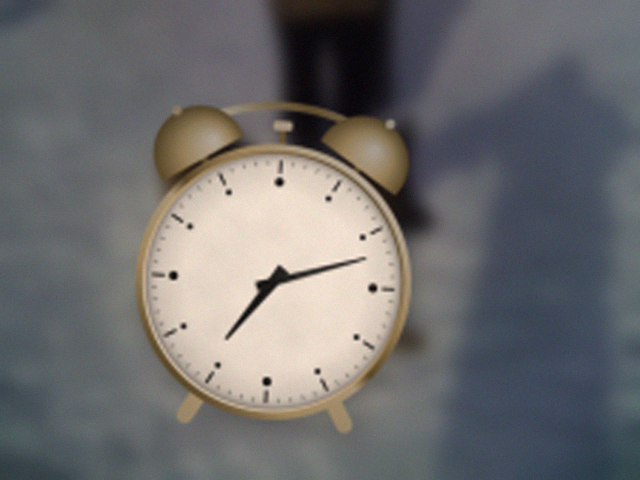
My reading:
7 h 12 min
